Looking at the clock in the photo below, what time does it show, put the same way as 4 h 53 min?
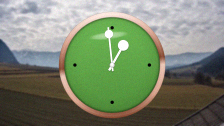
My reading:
12 h 59 min
